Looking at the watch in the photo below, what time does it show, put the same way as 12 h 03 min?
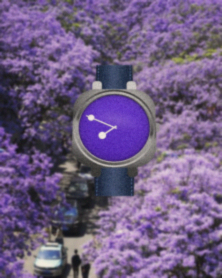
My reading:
7 h 49 min
